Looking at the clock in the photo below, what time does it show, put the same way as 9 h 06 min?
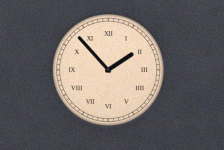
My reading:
1 h 53 min
